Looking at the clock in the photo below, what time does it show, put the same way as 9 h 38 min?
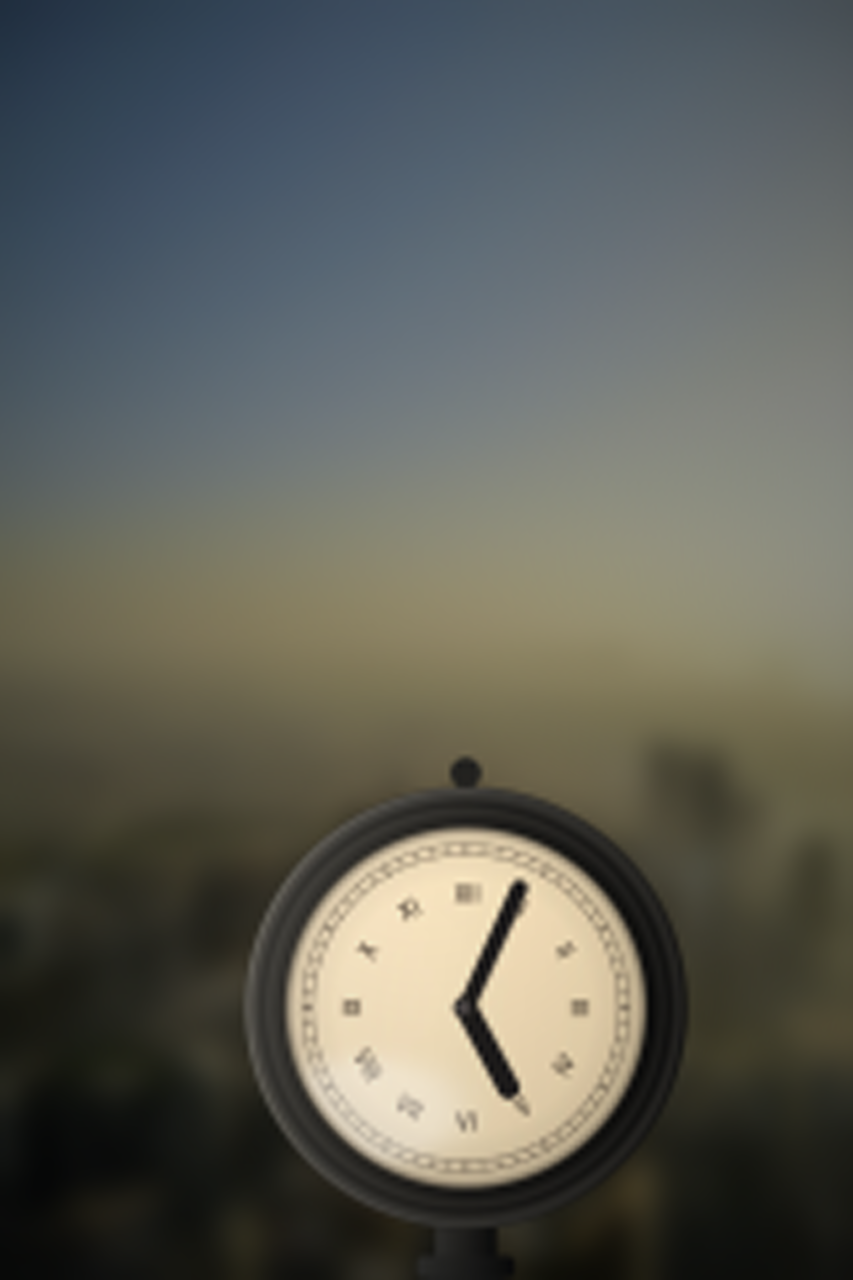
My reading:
5 h 04 min
